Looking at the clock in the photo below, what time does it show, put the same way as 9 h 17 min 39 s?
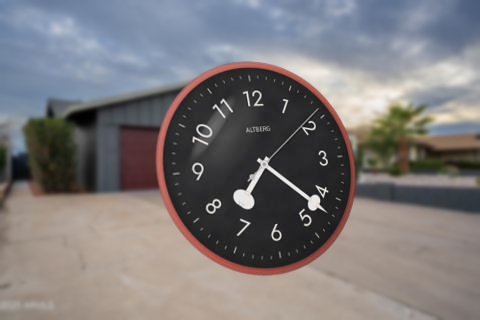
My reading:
7 h 22 min 09 s
